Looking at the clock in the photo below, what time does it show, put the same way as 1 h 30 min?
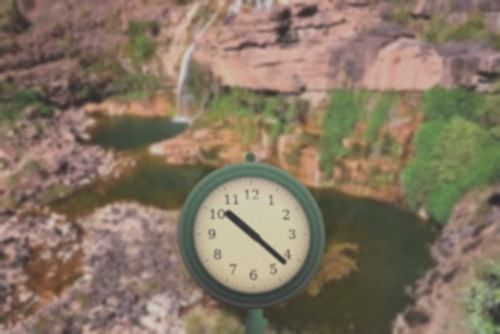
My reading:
10 h 22 min
